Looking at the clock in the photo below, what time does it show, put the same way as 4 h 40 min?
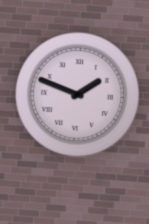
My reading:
1 h 48 min
